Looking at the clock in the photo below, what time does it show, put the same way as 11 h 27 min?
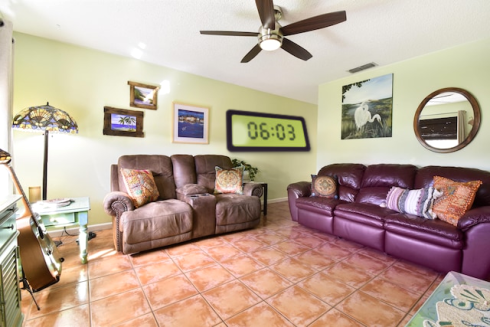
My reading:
6 h 03 min
